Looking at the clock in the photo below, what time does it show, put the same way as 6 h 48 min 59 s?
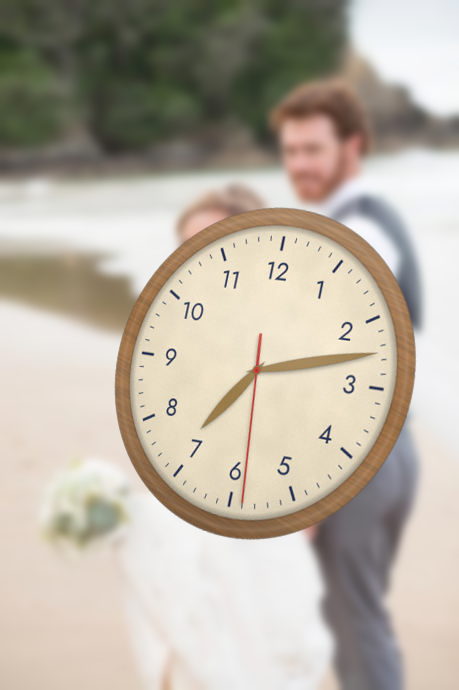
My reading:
7 h 12 min 29 s
